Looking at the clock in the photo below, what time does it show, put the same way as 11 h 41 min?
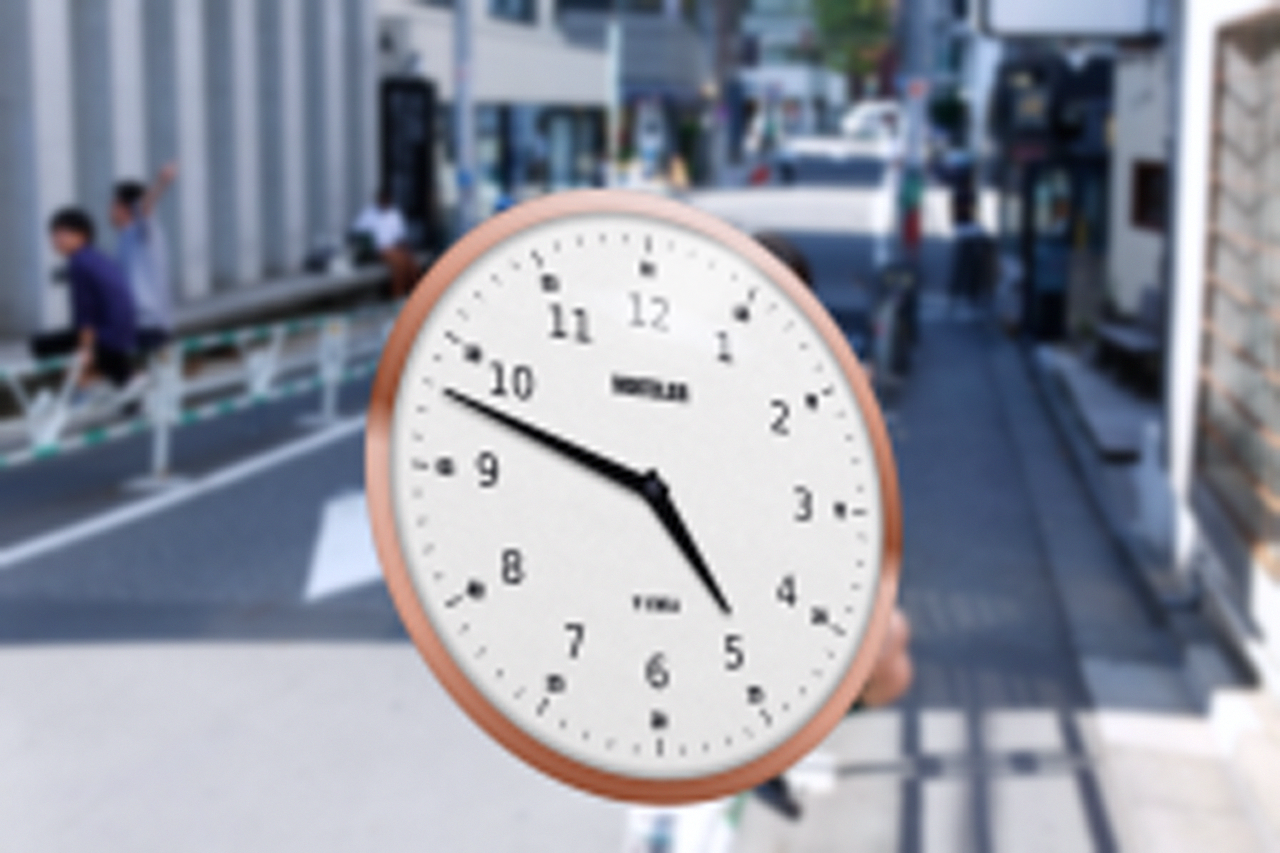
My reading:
4 h 48 min
